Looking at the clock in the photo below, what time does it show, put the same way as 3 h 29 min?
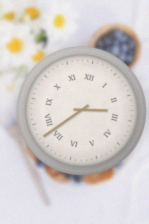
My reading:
2 h 37 min
